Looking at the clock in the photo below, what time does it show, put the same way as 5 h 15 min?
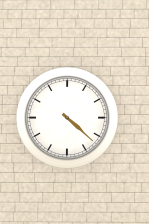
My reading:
4 h 22 min
